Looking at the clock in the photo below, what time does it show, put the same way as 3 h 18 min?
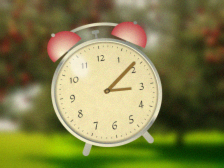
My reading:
3 h 09 min
